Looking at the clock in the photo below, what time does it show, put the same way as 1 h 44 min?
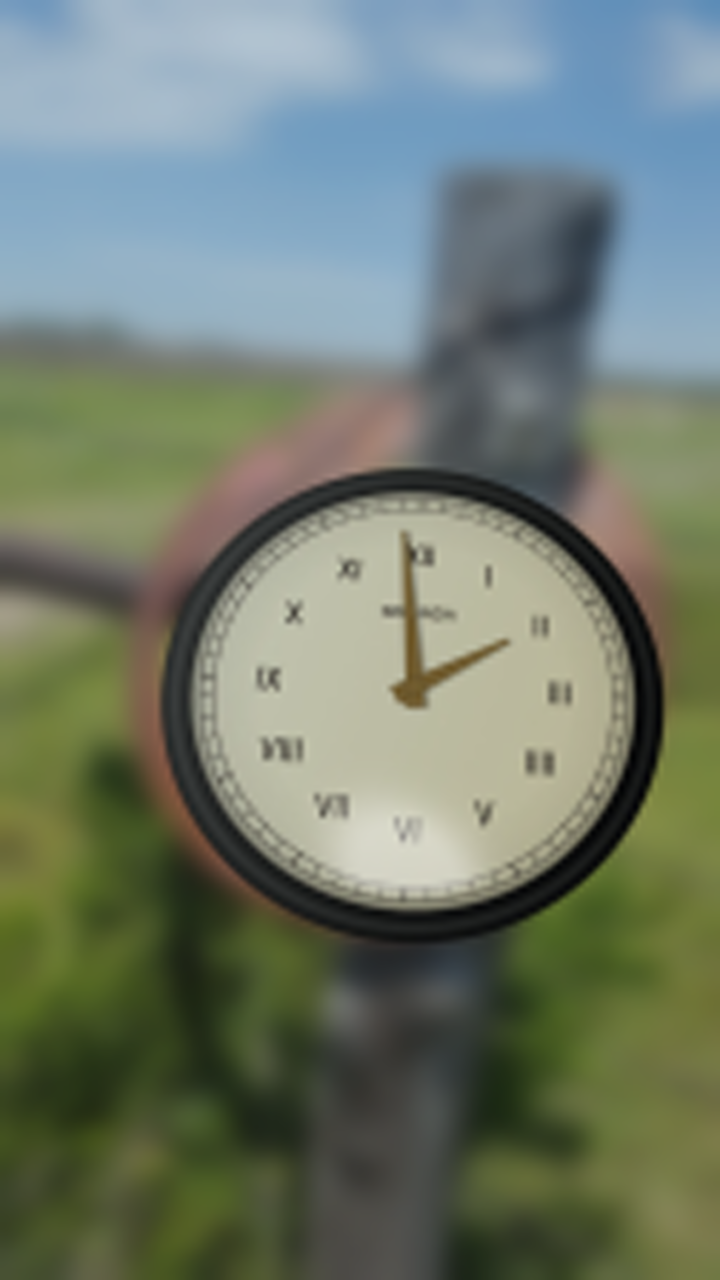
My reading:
1 h 59 min
